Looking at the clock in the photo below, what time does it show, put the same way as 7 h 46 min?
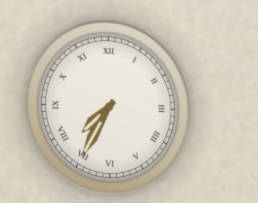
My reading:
7 h 35 min
